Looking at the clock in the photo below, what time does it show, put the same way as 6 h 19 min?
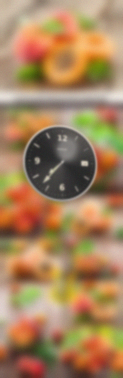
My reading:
7 h 37 min
